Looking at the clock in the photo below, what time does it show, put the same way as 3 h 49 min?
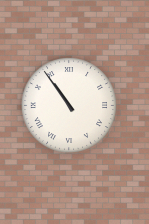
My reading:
10 h 54 min
